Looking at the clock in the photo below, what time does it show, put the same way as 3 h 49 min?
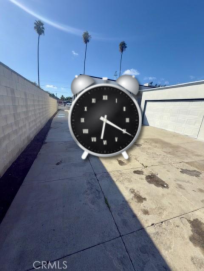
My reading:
6 h 20 min
